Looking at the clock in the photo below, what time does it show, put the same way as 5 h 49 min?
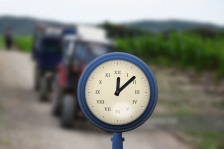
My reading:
12 h 08 min
